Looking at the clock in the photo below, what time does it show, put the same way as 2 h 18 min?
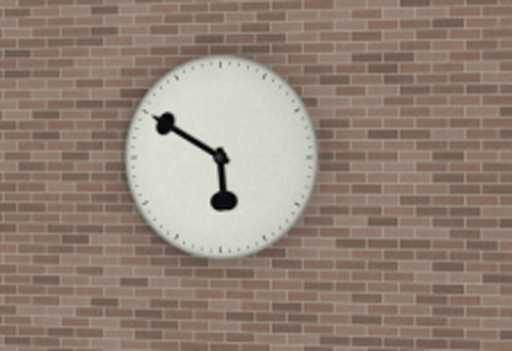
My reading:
5 h 50 min
